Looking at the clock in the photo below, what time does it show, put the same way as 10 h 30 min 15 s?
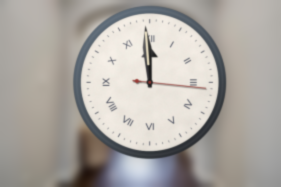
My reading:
11 h 59 min 16 s
